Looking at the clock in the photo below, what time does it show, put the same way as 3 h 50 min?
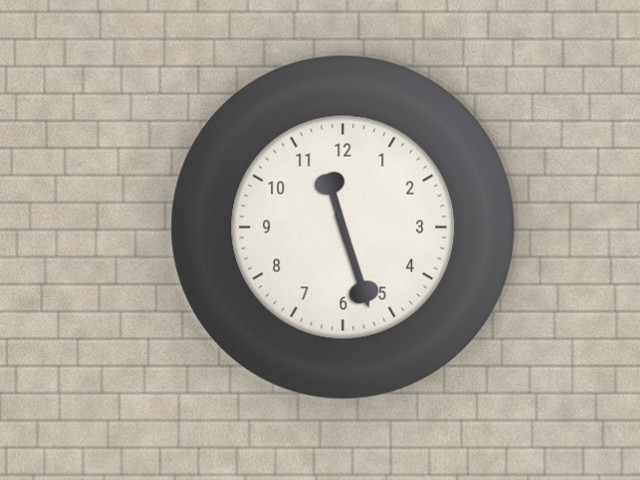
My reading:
11 h 27 min
